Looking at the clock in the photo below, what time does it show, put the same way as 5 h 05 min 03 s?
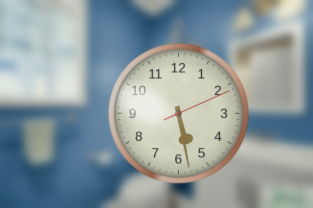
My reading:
5 h 28 min 11 s
